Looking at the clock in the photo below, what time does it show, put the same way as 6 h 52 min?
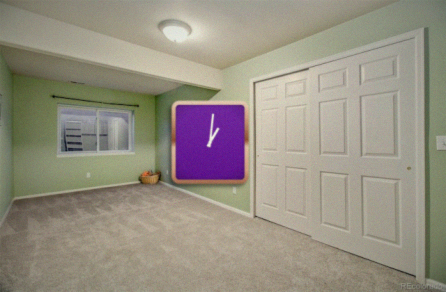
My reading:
1 h 01 min
